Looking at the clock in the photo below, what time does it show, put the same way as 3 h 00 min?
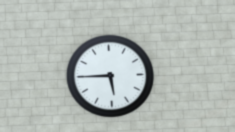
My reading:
5 h 45 min
